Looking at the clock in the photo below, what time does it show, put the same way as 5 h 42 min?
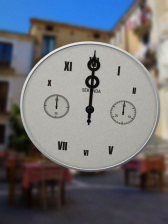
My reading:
12 h 00 min
